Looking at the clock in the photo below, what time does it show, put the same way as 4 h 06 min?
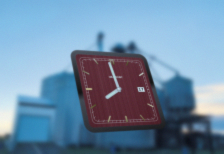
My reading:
7 h 59 min
